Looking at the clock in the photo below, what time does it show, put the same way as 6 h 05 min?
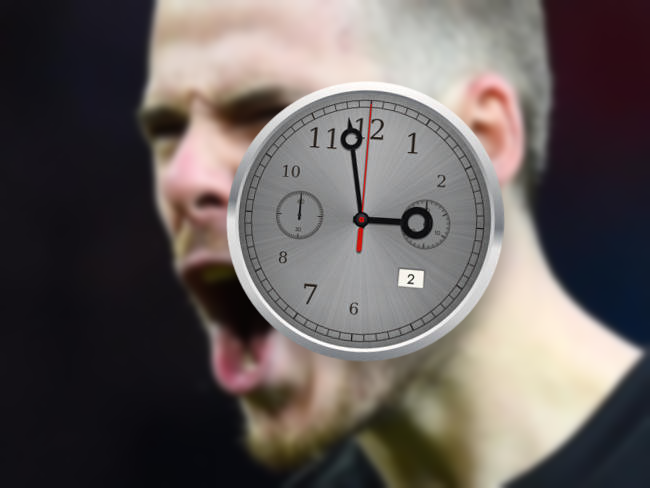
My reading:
2 h 58 min
